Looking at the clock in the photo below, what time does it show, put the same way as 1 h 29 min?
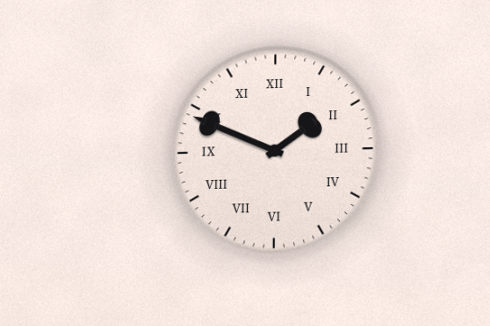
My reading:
1 h 49 min
